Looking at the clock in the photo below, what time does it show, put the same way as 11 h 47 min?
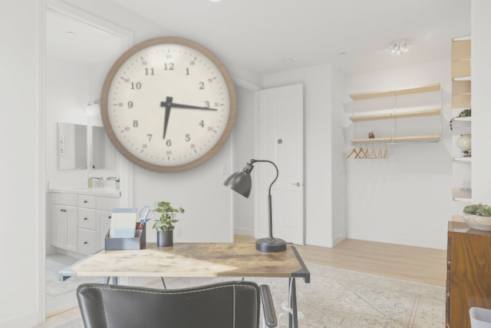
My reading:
6 h 16 min
